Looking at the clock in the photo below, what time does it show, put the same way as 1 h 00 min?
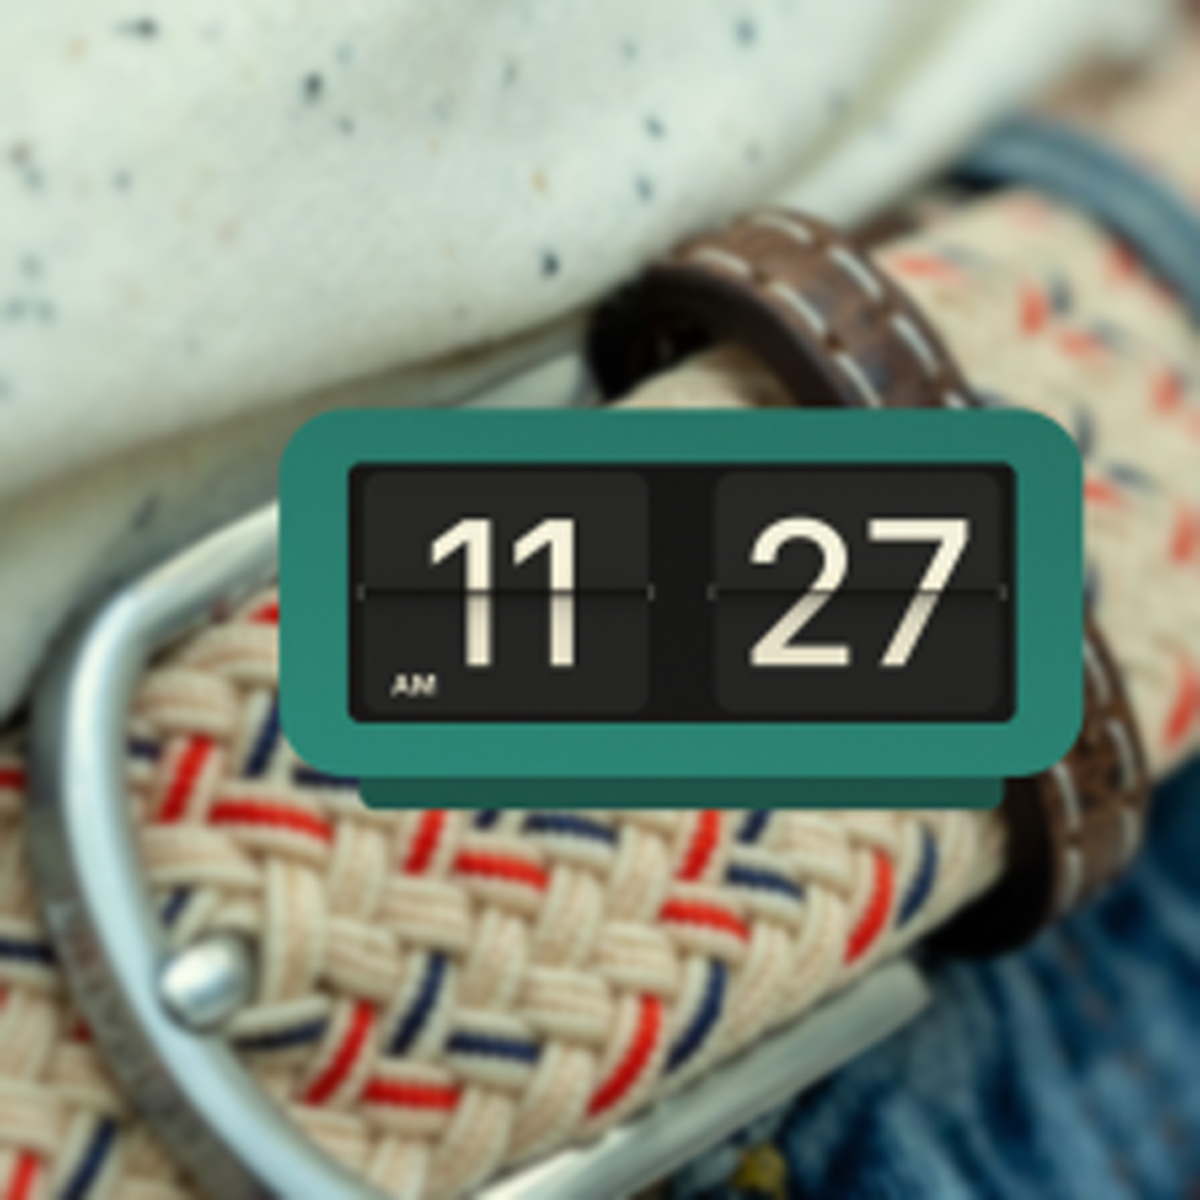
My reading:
11 h 27 min
